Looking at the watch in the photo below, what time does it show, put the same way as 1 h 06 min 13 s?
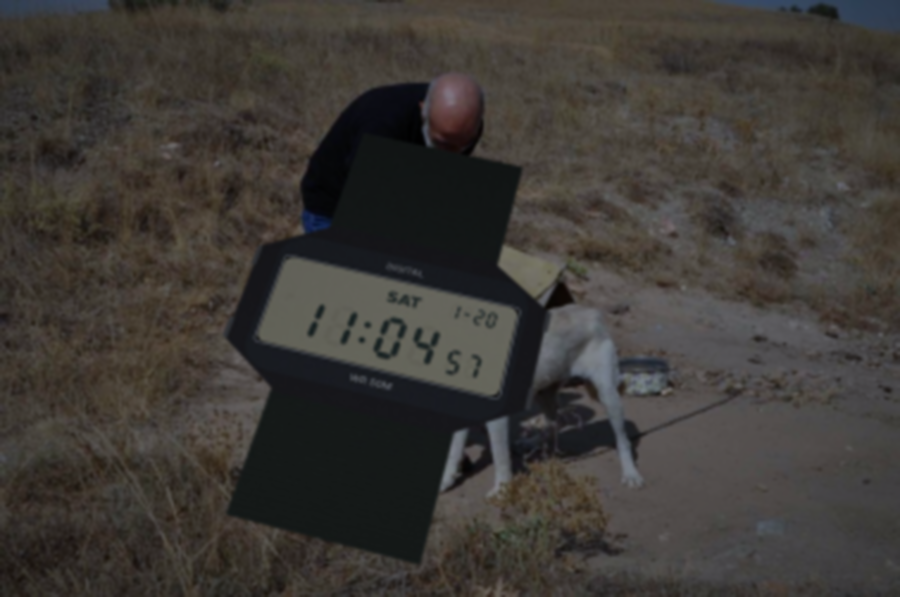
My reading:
11 h 04 min 57 s
